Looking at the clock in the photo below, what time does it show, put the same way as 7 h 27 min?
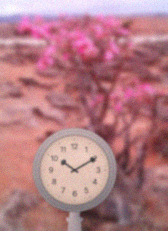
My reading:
10 h 10 min
